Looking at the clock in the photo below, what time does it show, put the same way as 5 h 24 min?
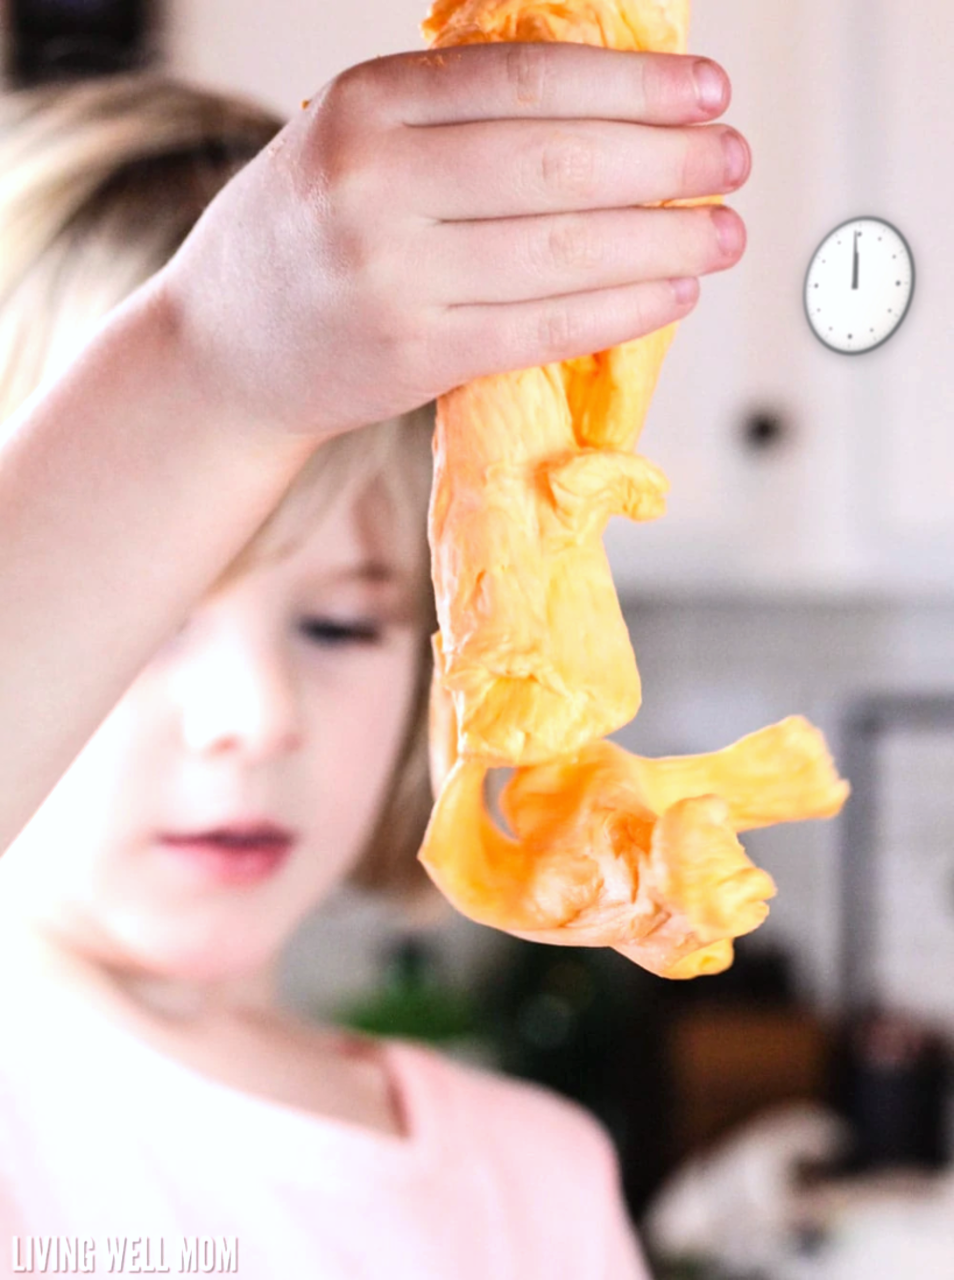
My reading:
11 h 59 min
